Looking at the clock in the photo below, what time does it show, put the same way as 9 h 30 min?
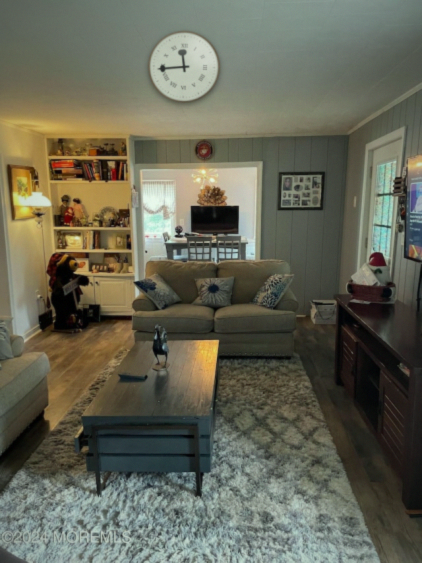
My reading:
11 h 44 min
